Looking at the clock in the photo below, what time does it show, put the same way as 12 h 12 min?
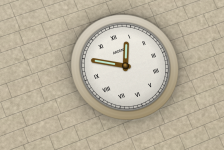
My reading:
12 h 50 min
